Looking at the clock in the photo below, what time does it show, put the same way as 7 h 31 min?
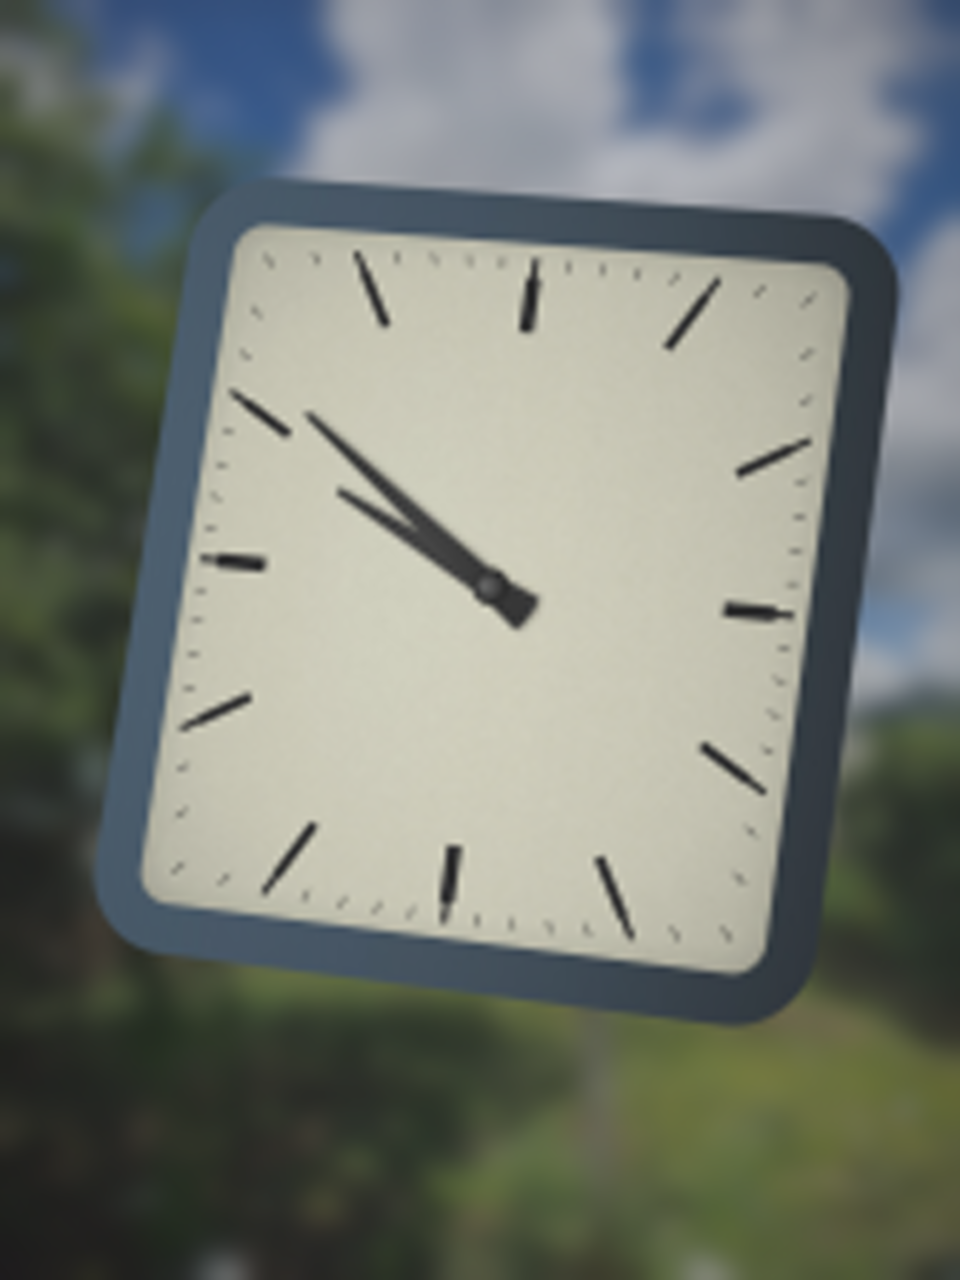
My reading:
9 h 51 min
